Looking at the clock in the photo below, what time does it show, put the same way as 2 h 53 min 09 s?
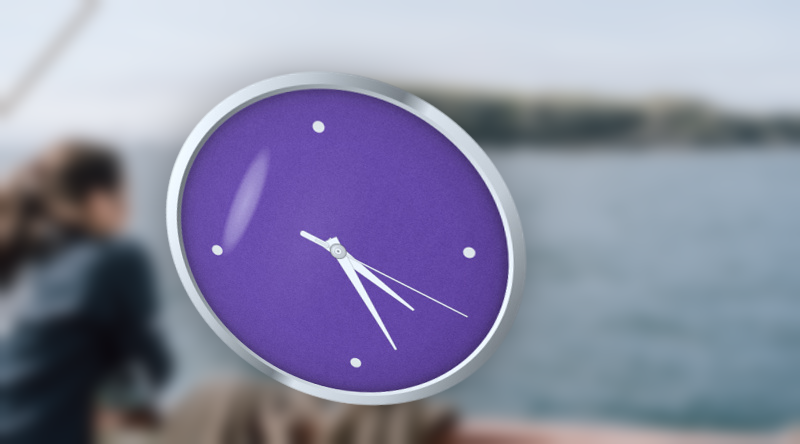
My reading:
4 h 26 min 20 s
